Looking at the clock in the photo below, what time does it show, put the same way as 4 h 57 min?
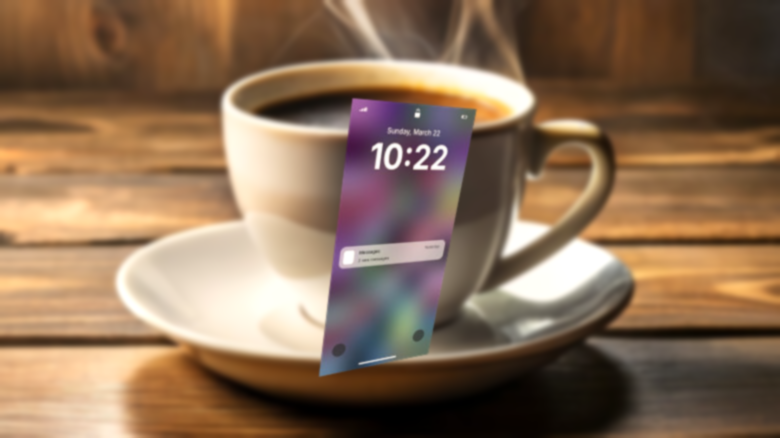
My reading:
10 h 22 min
